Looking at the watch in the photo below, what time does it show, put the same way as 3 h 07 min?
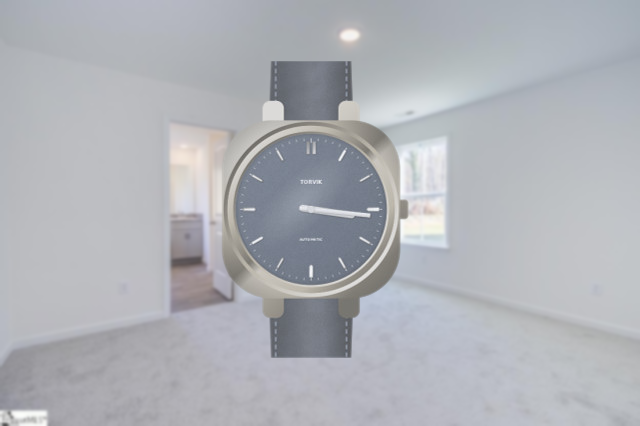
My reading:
3 h 16 min
